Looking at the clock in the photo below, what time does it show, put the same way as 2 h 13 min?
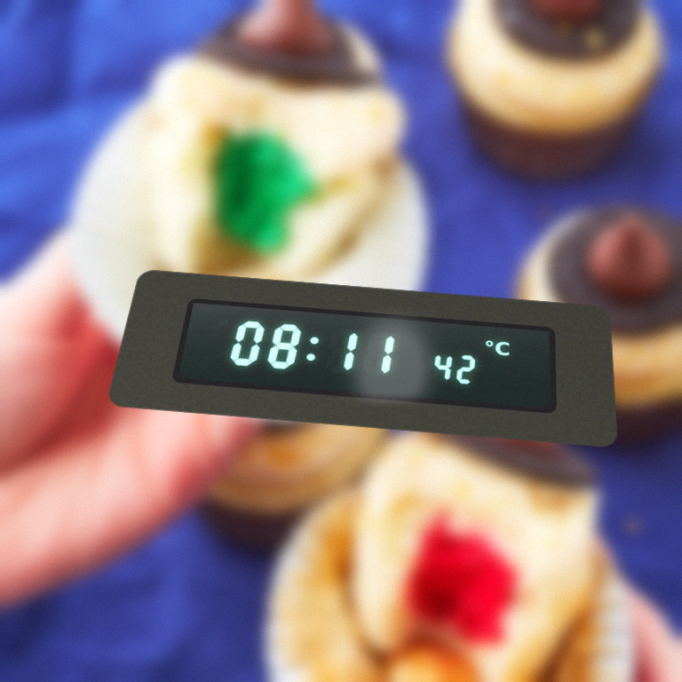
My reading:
8 h 11 min
